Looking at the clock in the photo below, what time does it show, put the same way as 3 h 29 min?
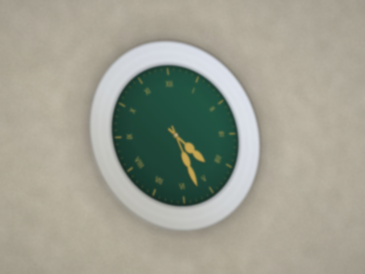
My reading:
4 h 27 min
